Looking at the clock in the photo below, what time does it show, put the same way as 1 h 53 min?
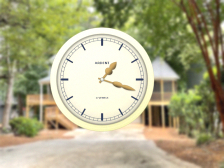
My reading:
1 h 18 min
